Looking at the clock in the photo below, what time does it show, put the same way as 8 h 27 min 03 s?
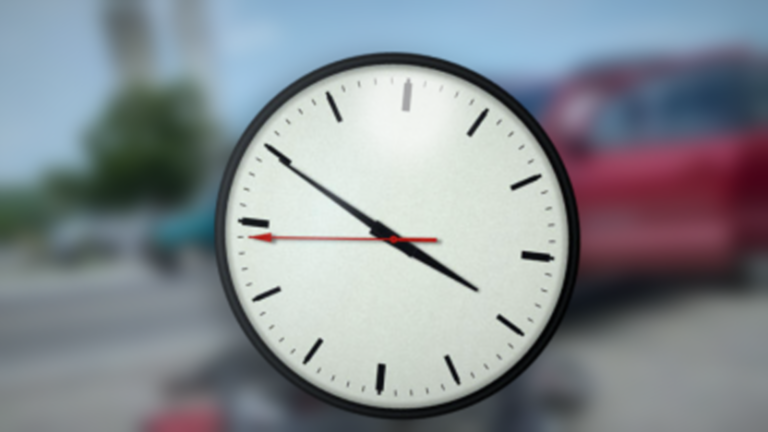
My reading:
3 h 49 min 44 s
